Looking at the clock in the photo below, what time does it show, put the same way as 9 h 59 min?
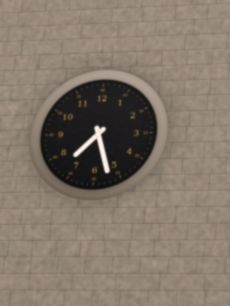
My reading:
7 h 27 min
